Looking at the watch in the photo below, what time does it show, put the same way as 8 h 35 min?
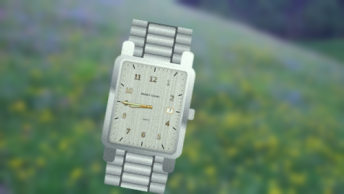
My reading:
8 h 45 min
